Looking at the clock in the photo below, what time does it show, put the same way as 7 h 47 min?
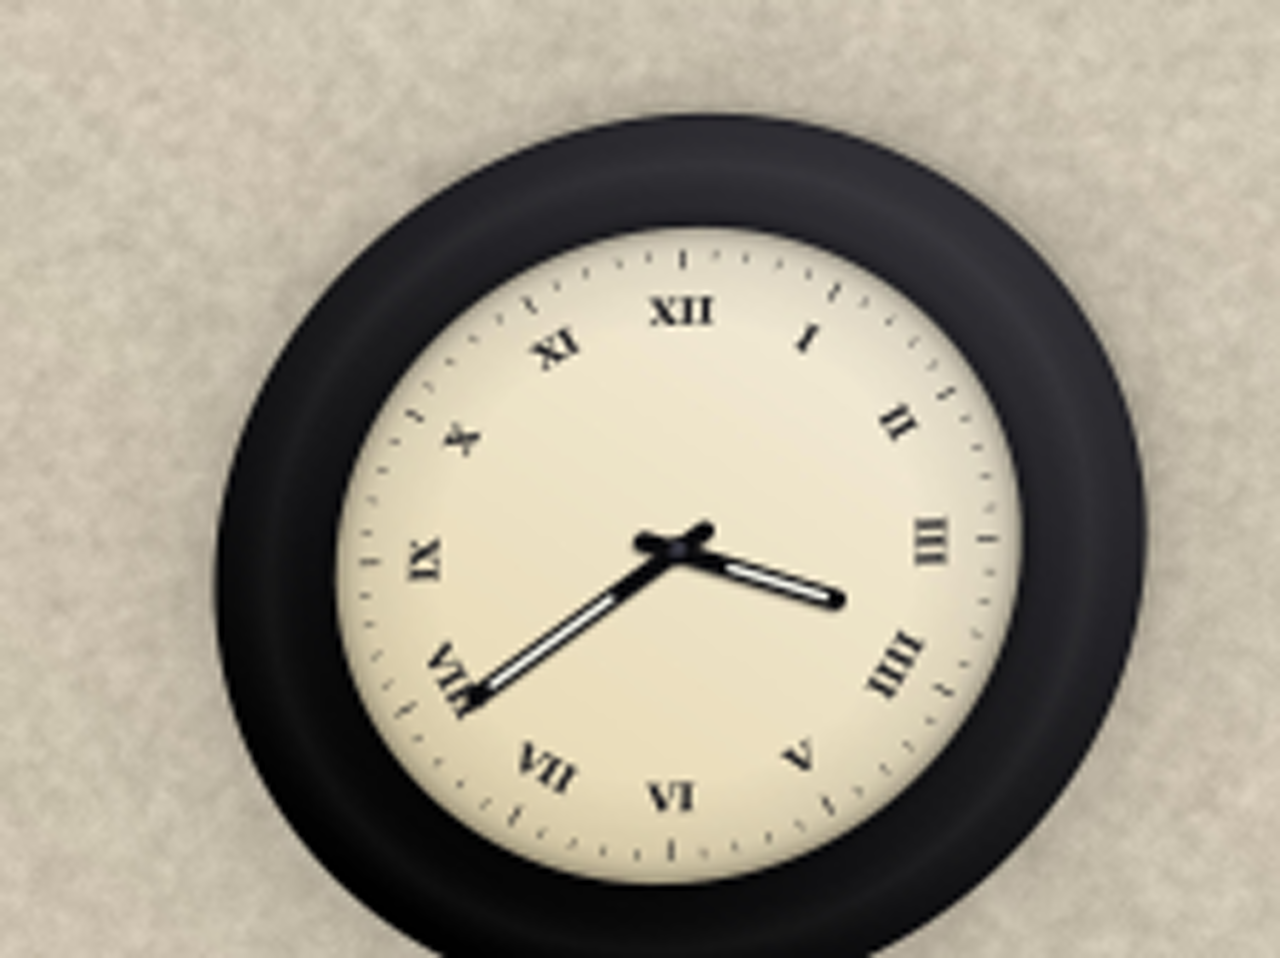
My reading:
3 h 39 min
